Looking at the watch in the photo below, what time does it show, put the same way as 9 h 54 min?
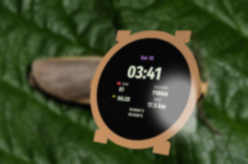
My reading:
3 h 41 min
